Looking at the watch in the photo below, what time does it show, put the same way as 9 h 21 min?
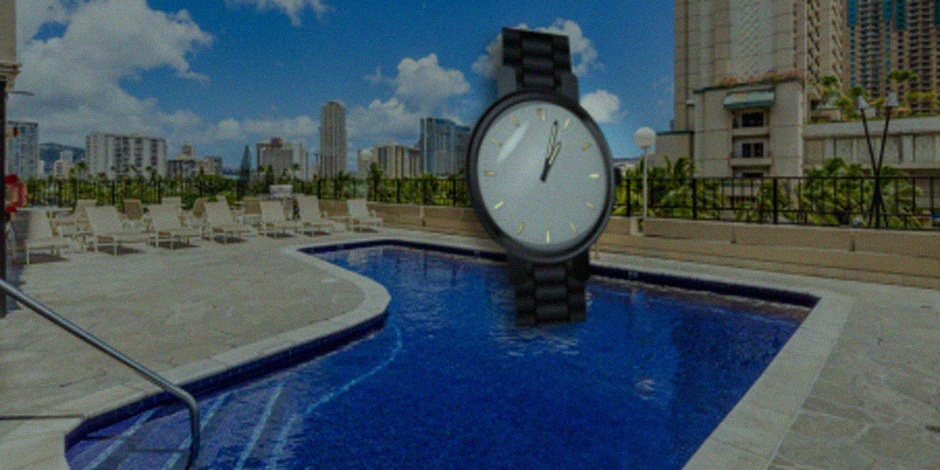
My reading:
1 h 03 min
